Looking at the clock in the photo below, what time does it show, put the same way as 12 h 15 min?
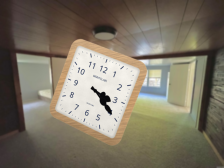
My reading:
3 h 20 min
